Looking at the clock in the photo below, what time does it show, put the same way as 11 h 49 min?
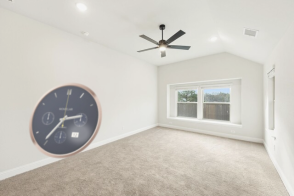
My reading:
2 h 36 min
